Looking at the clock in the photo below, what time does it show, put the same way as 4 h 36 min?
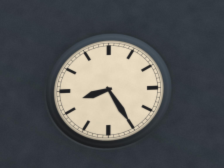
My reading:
8 h 25 min
